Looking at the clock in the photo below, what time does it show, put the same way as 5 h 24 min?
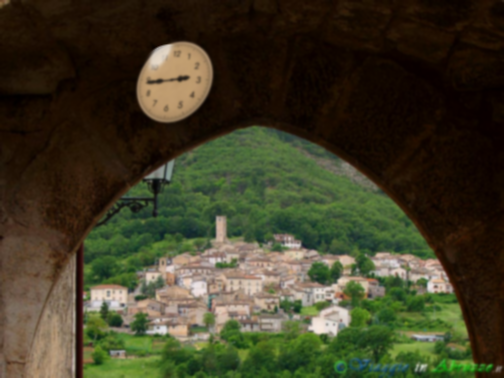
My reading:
2 h 44 min
